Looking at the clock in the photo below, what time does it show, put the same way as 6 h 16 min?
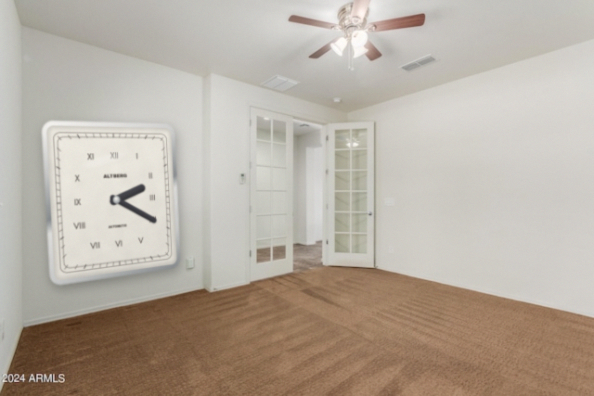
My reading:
2 h 20 min
